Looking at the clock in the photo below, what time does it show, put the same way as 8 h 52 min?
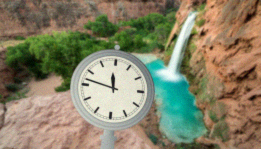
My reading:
11 h 47 min
